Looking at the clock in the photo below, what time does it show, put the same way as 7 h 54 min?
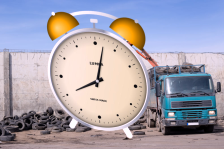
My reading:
8 h 02 min
